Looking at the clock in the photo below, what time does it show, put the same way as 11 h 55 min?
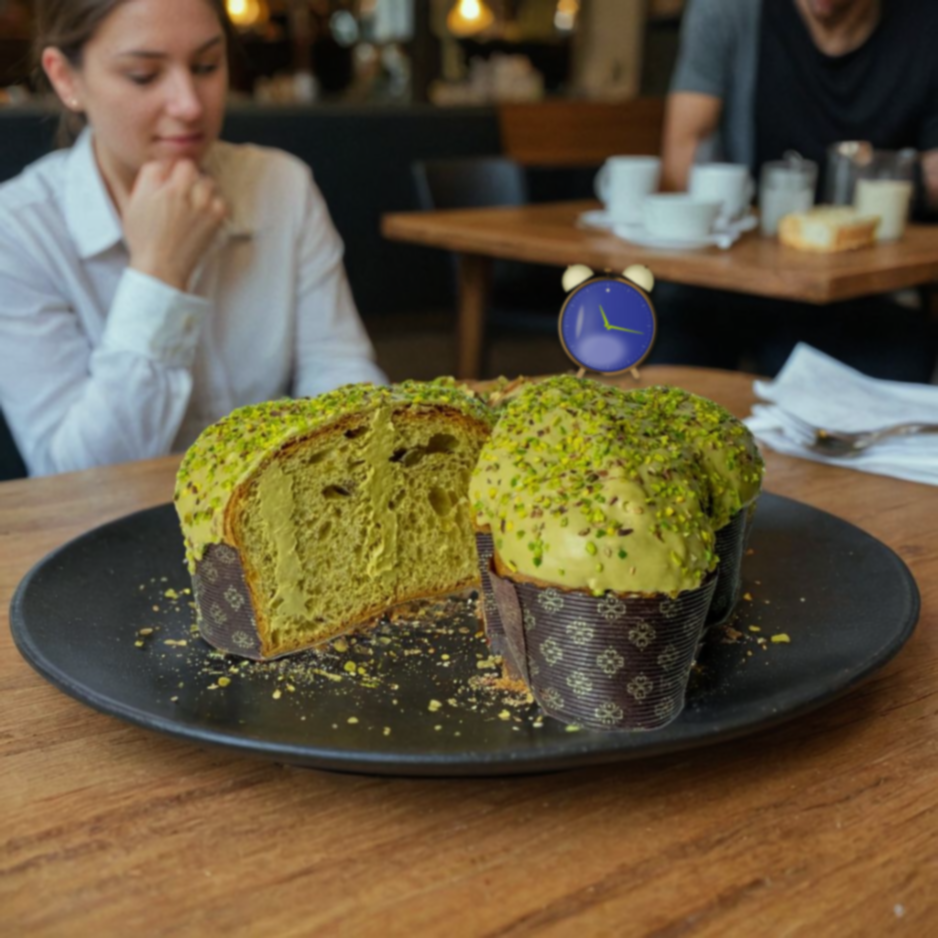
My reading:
11 h 17 min
